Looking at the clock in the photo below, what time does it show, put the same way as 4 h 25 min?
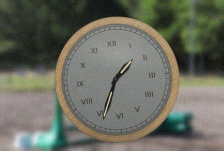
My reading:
1 h 34 min
